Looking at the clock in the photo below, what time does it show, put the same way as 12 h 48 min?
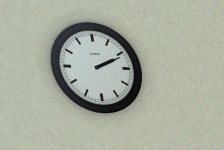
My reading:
2 h 11 min
